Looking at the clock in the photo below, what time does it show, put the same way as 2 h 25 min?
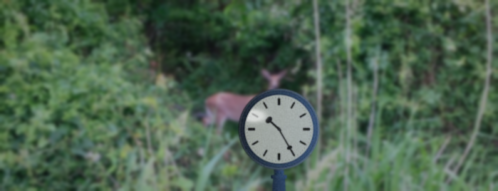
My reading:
10 h 25 min
